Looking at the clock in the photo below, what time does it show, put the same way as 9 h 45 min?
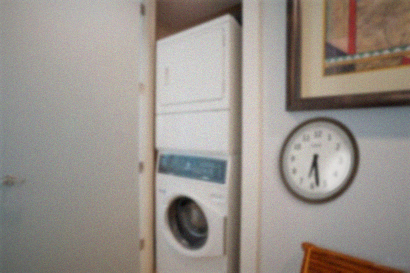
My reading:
6 h 28 min
